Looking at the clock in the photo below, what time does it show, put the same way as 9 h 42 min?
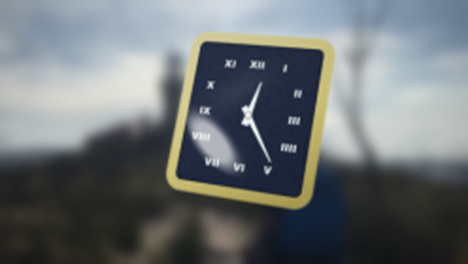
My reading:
12 h 24 min
